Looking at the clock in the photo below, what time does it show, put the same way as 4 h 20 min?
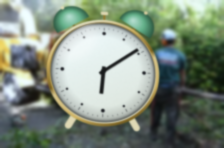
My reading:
6 h 09 min
